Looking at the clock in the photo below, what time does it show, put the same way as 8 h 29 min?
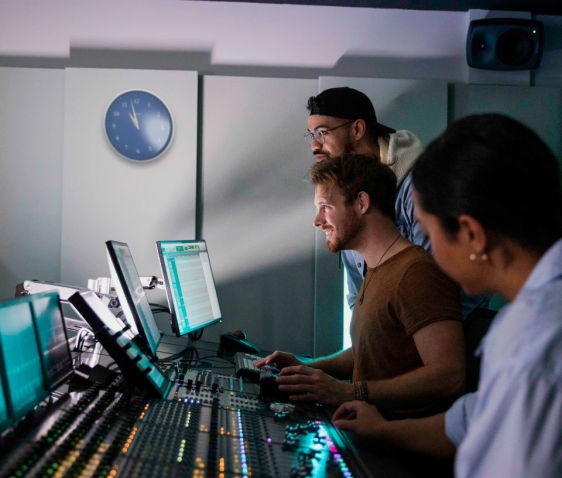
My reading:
10 h 58 min
